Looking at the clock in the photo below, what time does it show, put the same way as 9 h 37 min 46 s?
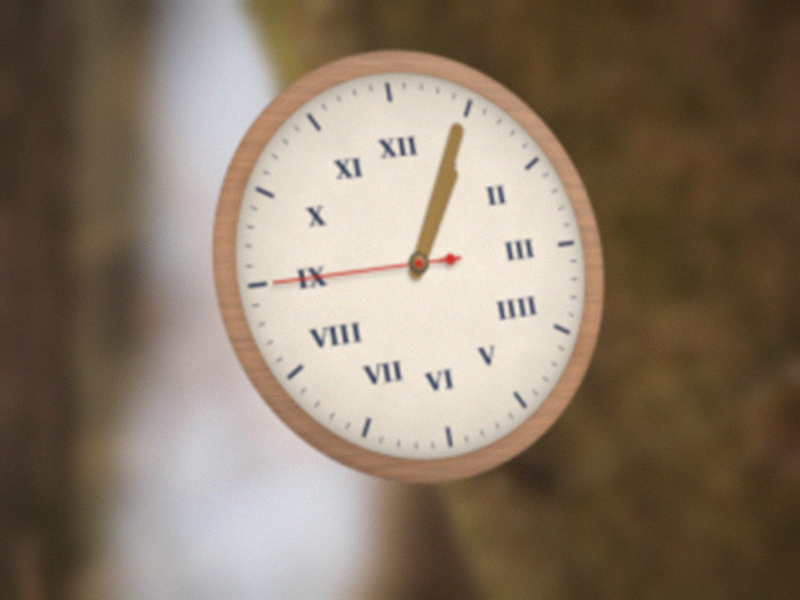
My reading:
1 h 04 min 45 s
